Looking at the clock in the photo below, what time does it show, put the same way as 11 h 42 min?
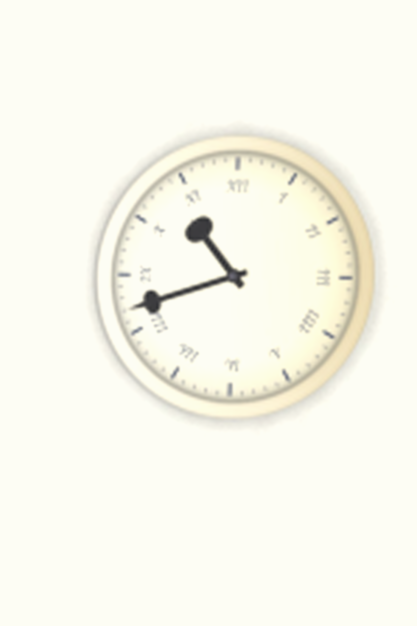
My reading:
10 h 42 min
